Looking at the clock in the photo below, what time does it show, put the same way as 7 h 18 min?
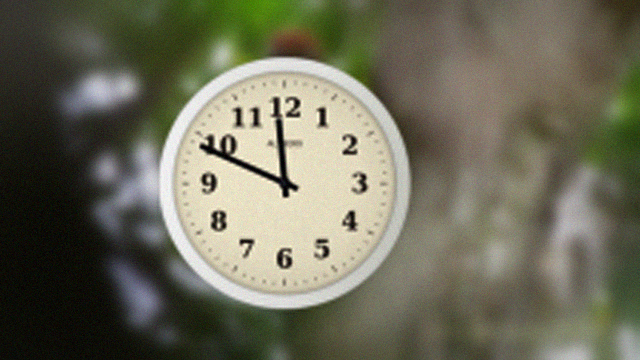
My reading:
11 h 49 min
